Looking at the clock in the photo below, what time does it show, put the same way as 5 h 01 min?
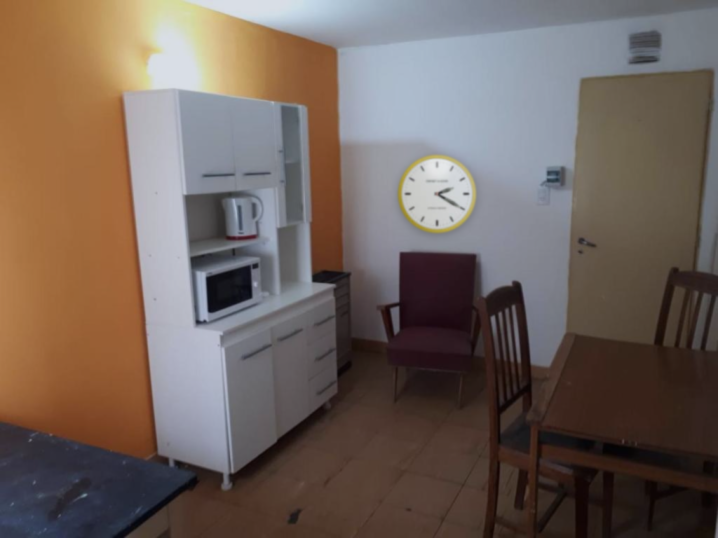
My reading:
2 h 20 min
